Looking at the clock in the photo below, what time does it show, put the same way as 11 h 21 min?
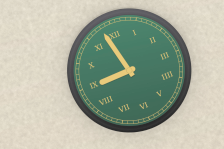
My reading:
8 h 58 min
